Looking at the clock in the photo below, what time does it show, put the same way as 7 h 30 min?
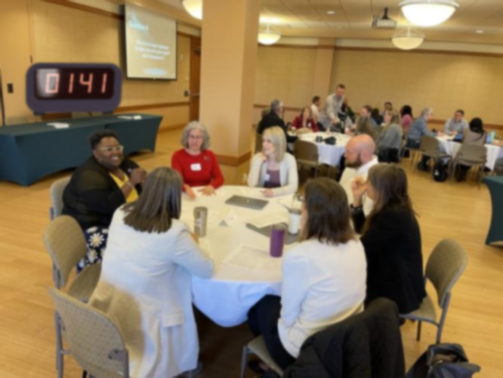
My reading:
1 h 41 min
